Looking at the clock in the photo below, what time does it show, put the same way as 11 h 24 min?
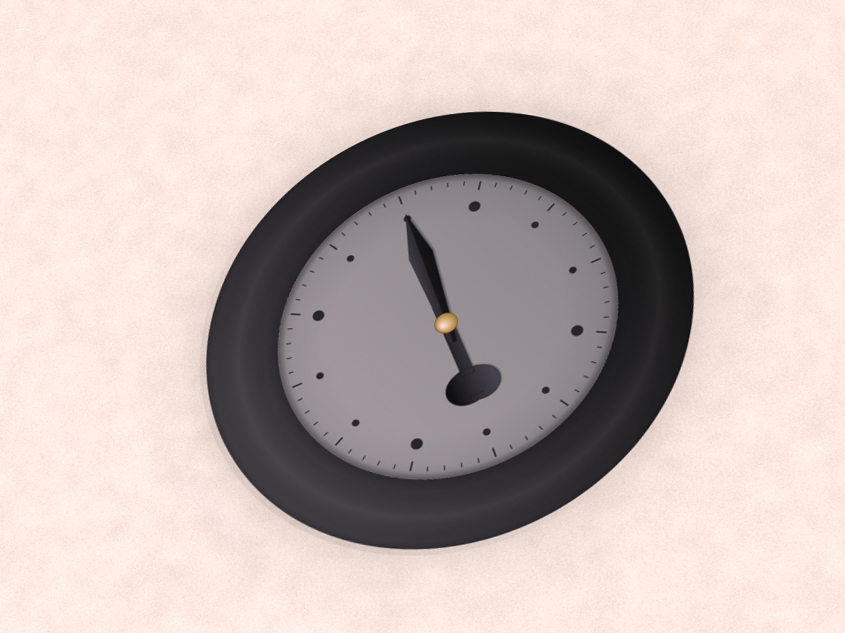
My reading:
4 h 55 min
